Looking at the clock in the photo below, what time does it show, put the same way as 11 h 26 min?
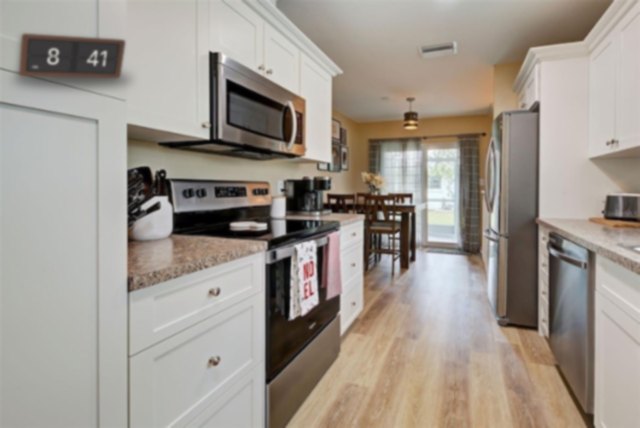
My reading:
8 h 41 min
